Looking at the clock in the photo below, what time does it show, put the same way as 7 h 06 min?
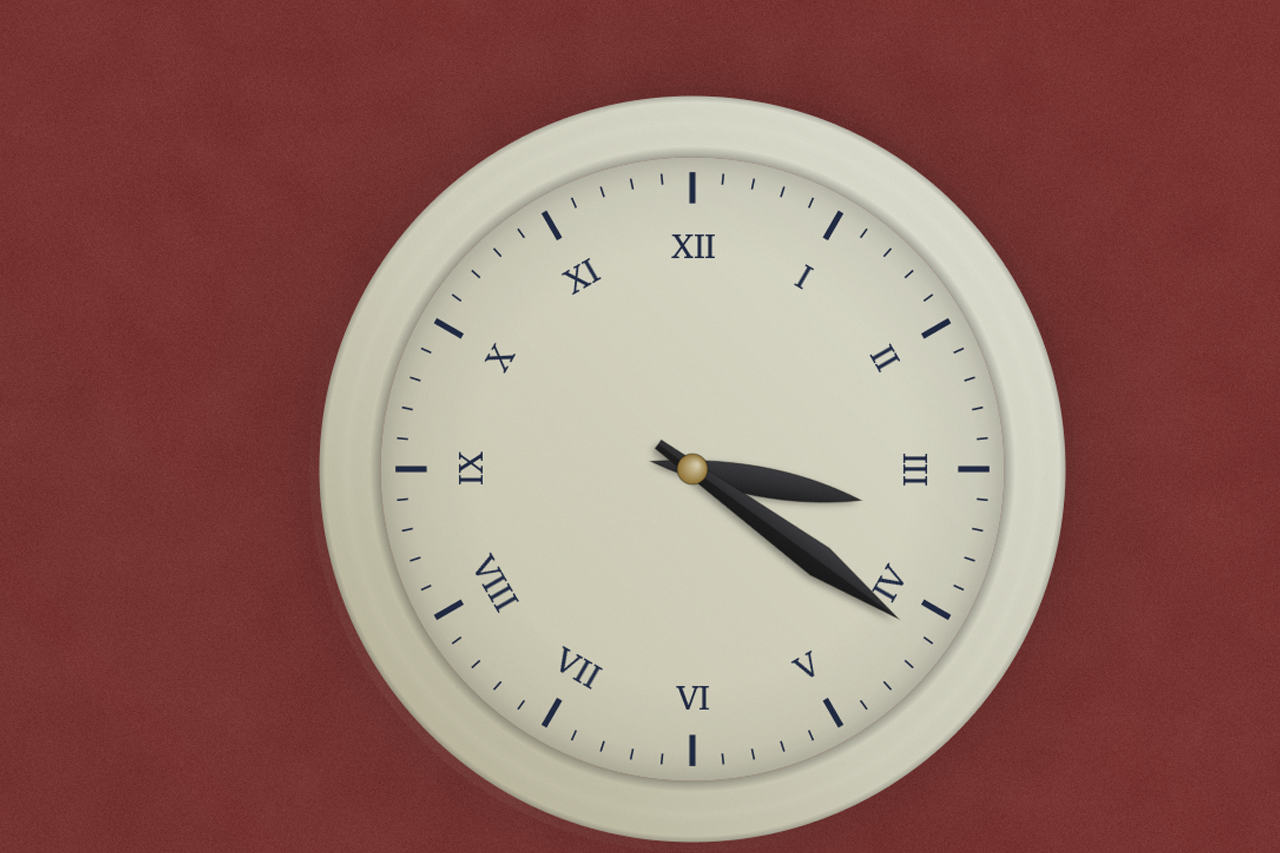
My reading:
3 h 21 min
